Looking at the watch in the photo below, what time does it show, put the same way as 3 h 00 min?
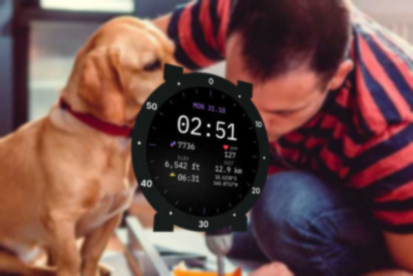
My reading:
2 h 51 min
